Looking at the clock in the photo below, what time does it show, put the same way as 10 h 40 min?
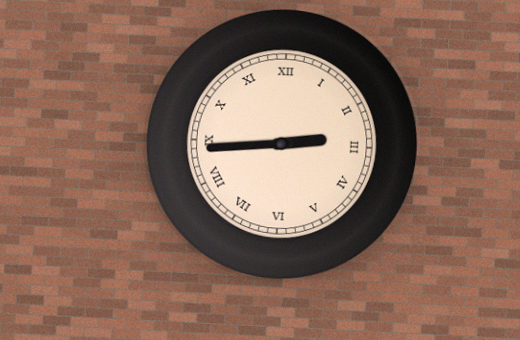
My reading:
2 h 44 min
